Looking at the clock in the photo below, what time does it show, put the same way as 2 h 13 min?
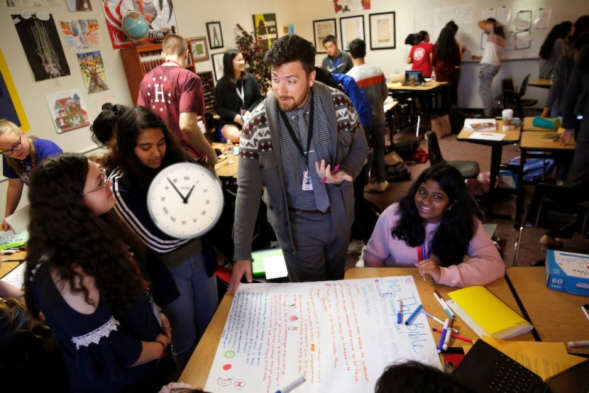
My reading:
12 h 53 min
